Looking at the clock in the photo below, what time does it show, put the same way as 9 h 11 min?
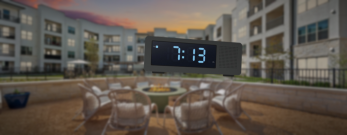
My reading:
7 h 13 min
